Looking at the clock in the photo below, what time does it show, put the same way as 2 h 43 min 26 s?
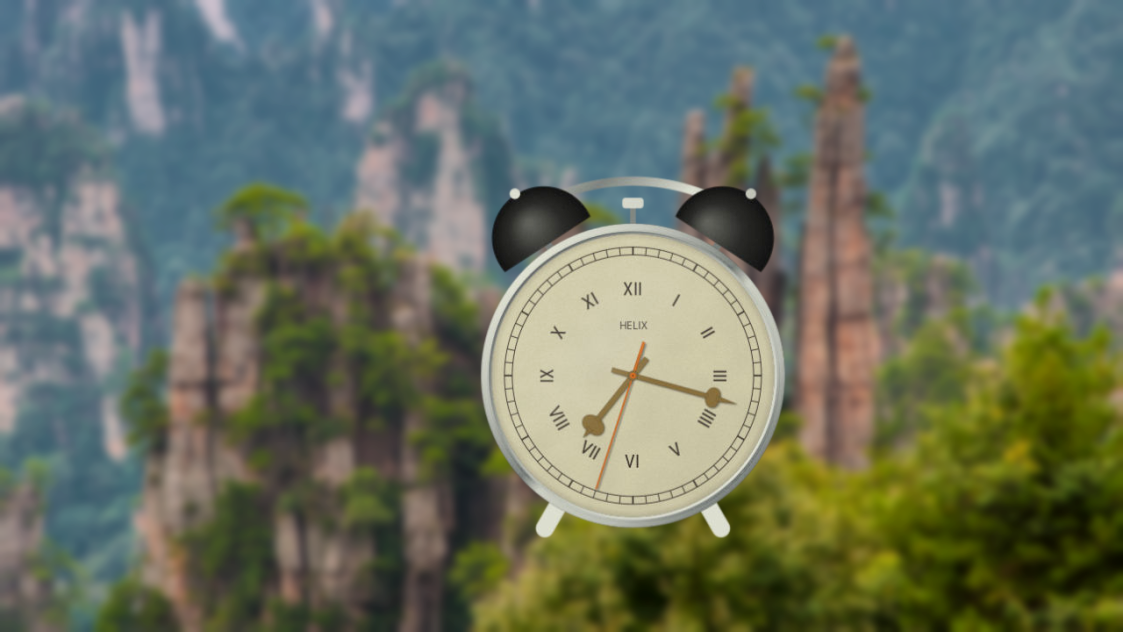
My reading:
7 h 17 min 33 s
